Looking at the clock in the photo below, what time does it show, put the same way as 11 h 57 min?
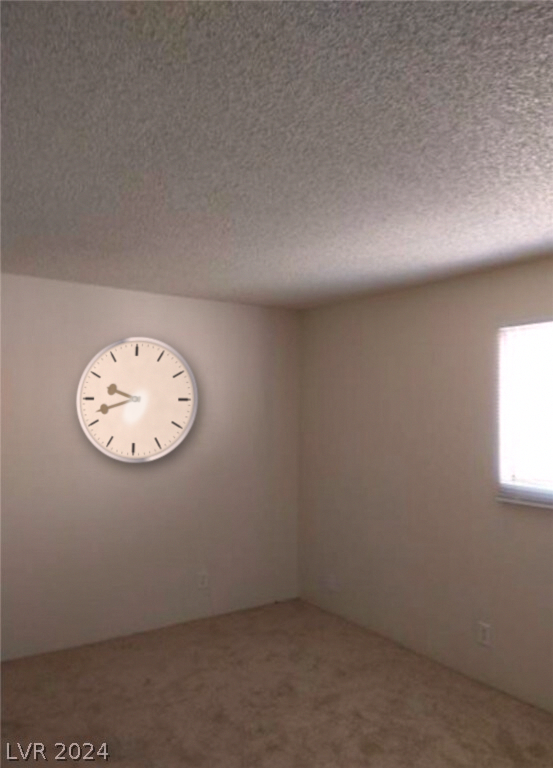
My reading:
9 h 42 min
